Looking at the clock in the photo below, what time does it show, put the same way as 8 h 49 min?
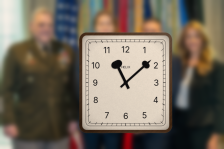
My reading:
11 h 08 min
